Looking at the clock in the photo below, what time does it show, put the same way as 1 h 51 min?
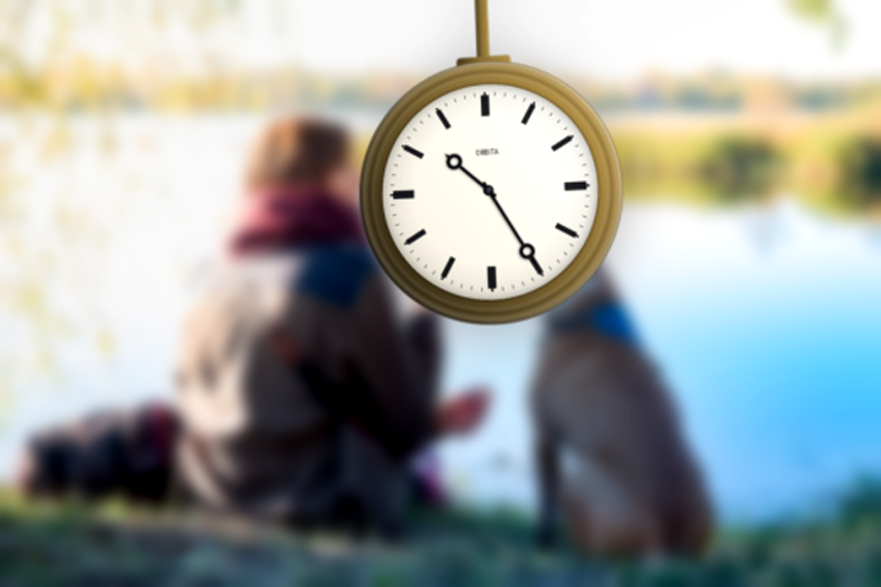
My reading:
10 h 25 min
